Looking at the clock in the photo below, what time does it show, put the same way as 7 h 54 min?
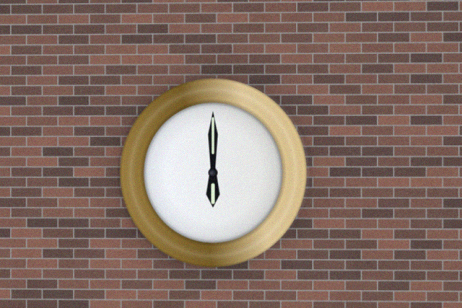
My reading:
6 h 00 min
